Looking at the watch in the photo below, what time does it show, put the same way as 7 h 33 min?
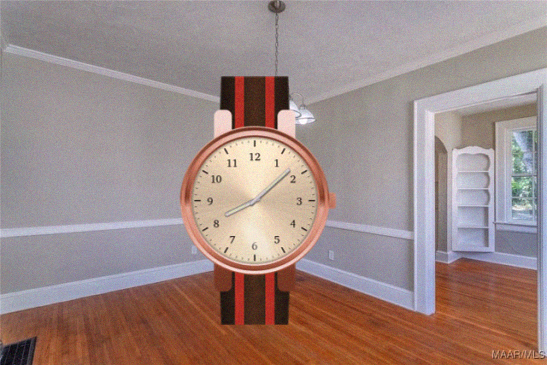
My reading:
8 h 08 min
